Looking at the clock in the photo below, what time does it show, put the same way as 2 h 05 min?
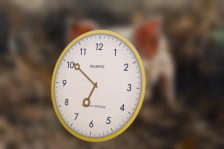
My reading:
6 h 51 min
